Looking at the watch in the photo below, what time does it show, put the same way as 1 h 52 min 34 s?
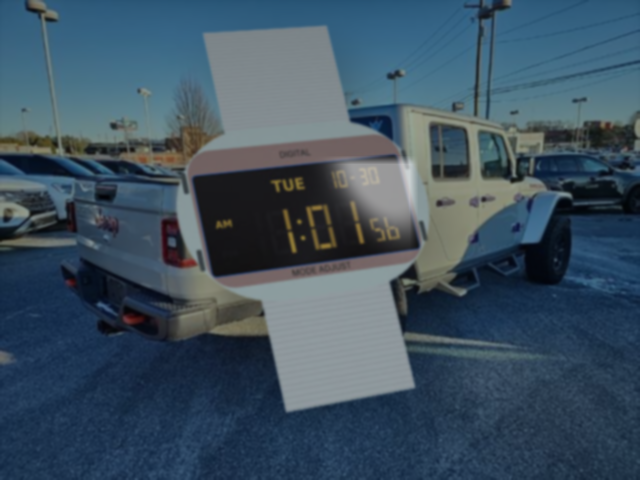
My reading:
1 h 01 min 56 s
